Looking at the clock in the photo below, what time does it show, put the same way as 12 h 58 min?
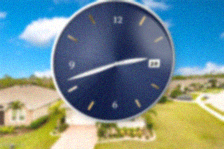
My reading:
2 h 42 min
